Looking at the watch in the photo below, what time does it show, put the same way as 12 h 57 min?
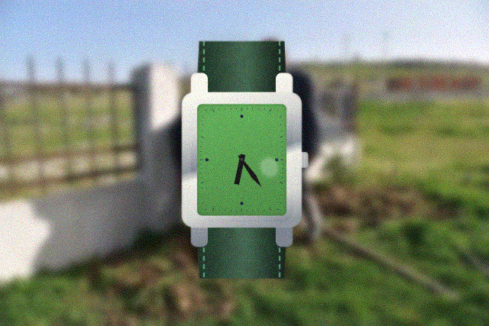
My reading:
6 h 24 min
